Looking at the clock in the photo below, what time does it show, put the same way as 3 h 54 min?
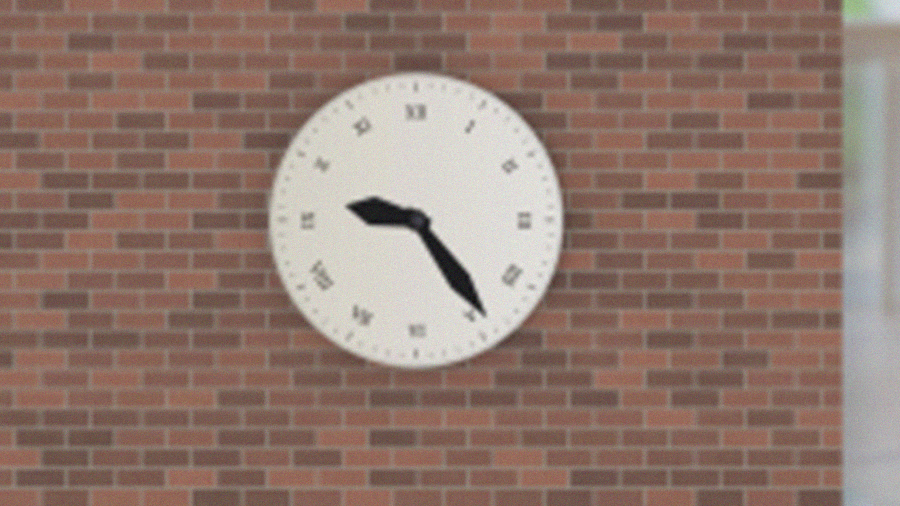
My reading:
9 h 24 min
